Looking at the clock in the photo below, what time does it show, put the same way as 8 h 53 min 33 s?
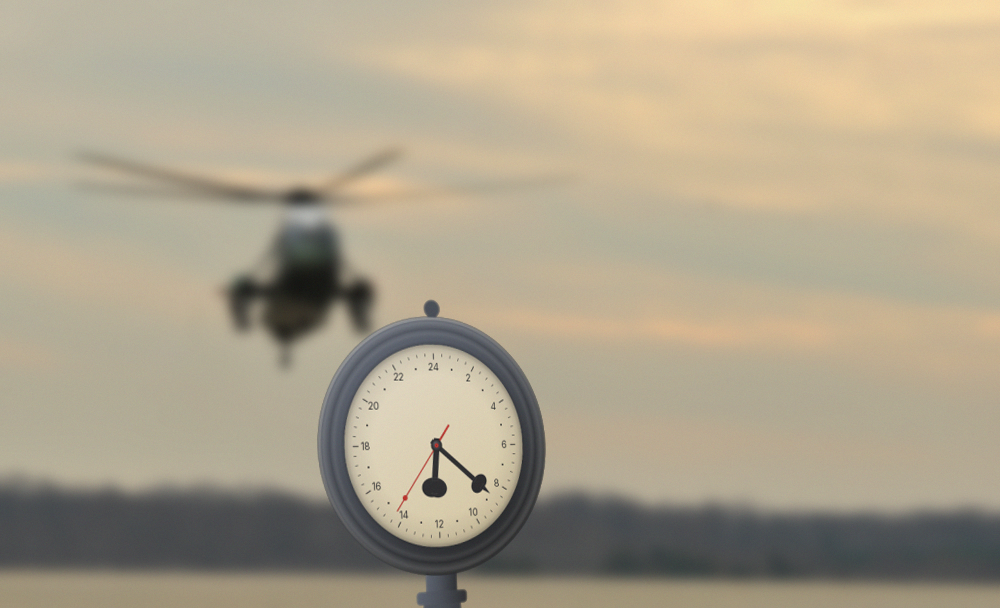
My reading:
12 h 21 min 36 s
